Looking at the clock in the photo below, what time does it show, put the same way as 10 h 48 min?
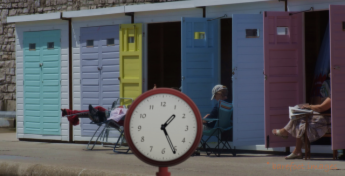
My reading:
1 h 26 min
